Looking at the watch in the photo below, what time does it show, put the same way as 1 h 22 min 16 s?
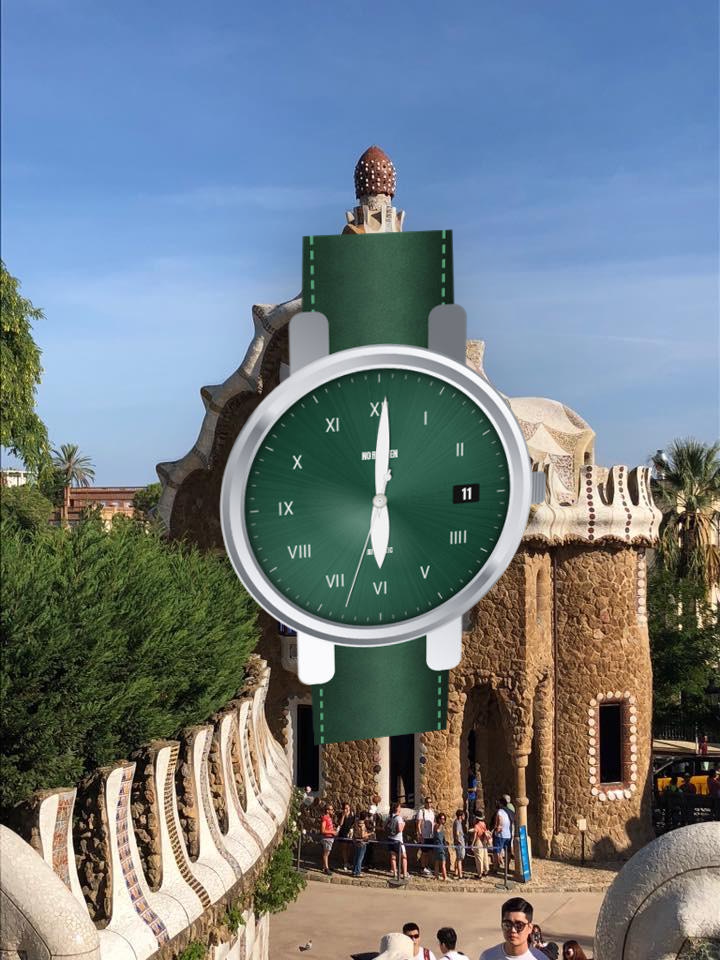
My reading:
6 h 00 min 33 s
